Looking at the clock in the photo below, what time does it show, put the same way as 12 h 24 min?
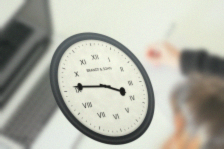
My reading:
3 h 46 min
